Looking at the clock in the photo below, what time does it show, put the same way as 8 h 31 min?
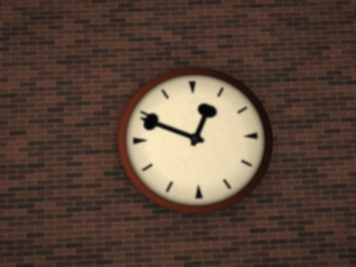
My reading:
12 h 49 min
